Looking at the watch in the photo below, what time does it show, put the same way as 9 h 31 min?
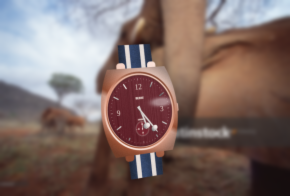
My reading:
5 h 24 min
